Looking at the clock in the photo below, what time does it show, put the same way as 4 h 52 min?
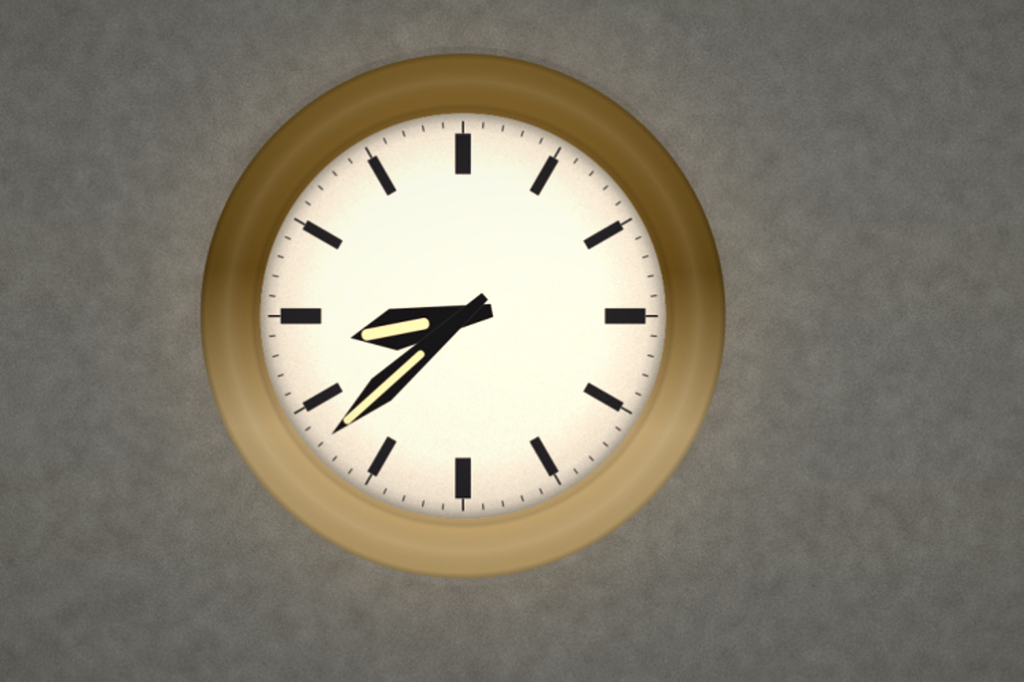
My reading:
8 h 38 min
